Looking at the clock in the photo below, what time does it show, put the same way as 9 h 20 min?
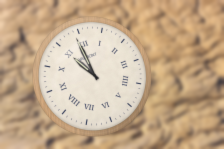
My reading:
10 h 59 min
